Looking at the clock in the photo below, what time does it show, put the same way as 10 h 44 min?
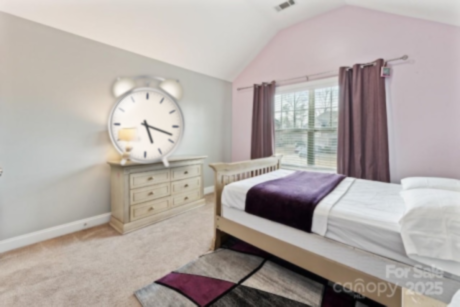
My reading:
5 h 18 min
